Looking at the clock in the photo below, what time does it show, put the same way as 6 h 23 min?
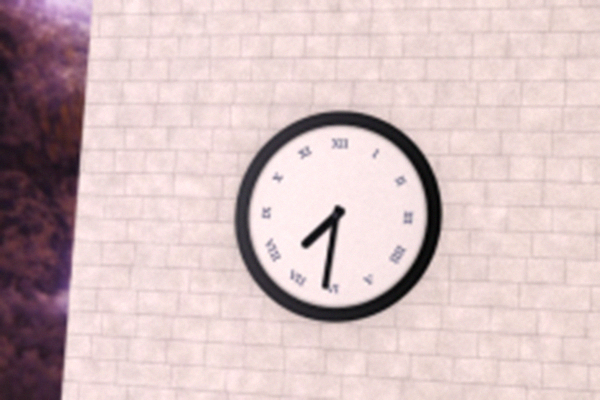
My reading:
7 h 31 min
